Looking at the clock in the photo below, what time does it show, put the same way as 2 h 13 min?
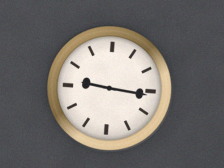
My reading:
9 h 16 min
